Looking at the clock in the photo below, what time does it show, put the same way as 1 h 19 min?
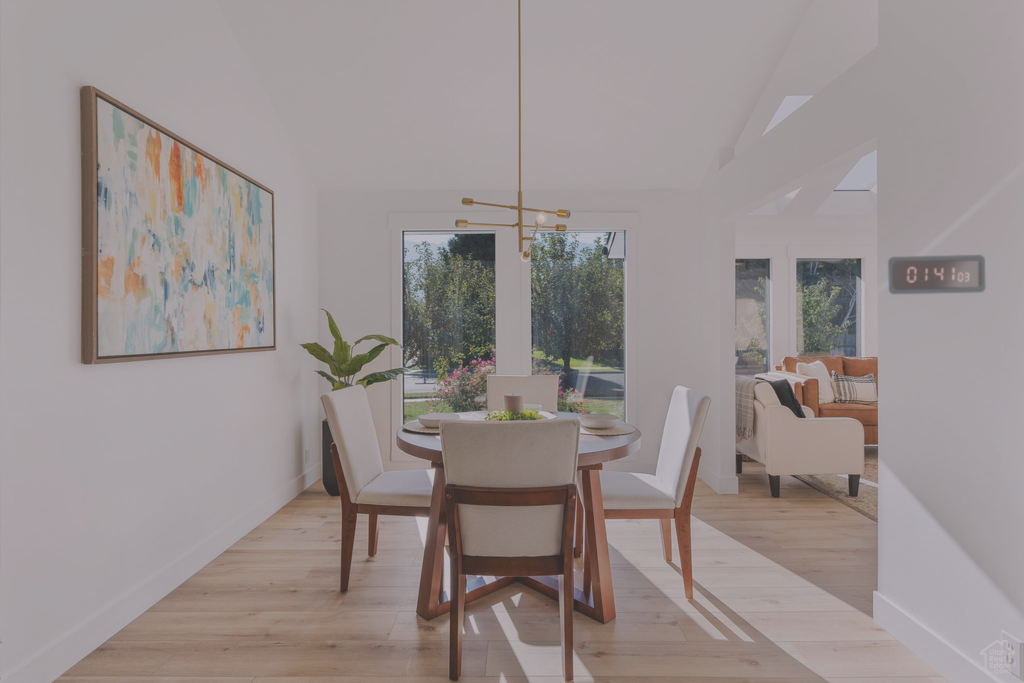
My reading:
1 h 41 min
